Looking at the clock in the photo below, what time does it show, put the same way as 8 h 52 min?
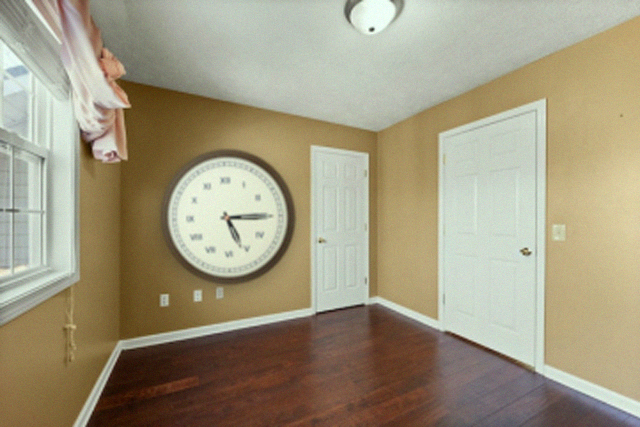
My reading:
5 h 15 min
